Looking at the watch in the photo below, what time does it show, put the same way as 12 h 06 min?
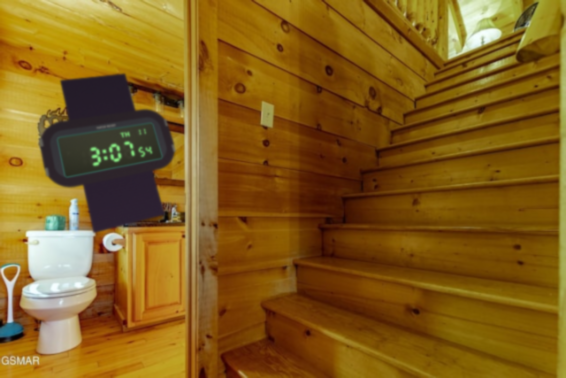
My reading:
3 h 07 min
